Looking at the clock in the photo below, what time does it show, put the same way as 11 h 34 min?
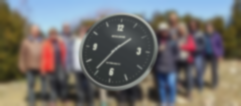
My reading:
1 h 36 min
